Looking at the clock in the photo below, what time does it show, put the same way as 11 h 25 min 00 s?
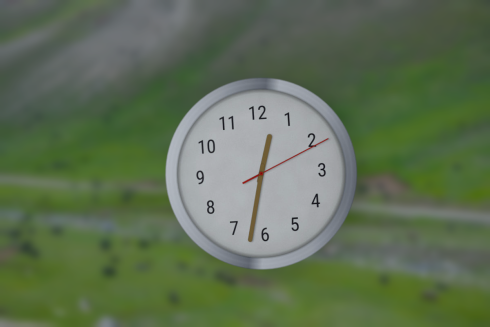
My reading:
12 h 32 min 11 s
